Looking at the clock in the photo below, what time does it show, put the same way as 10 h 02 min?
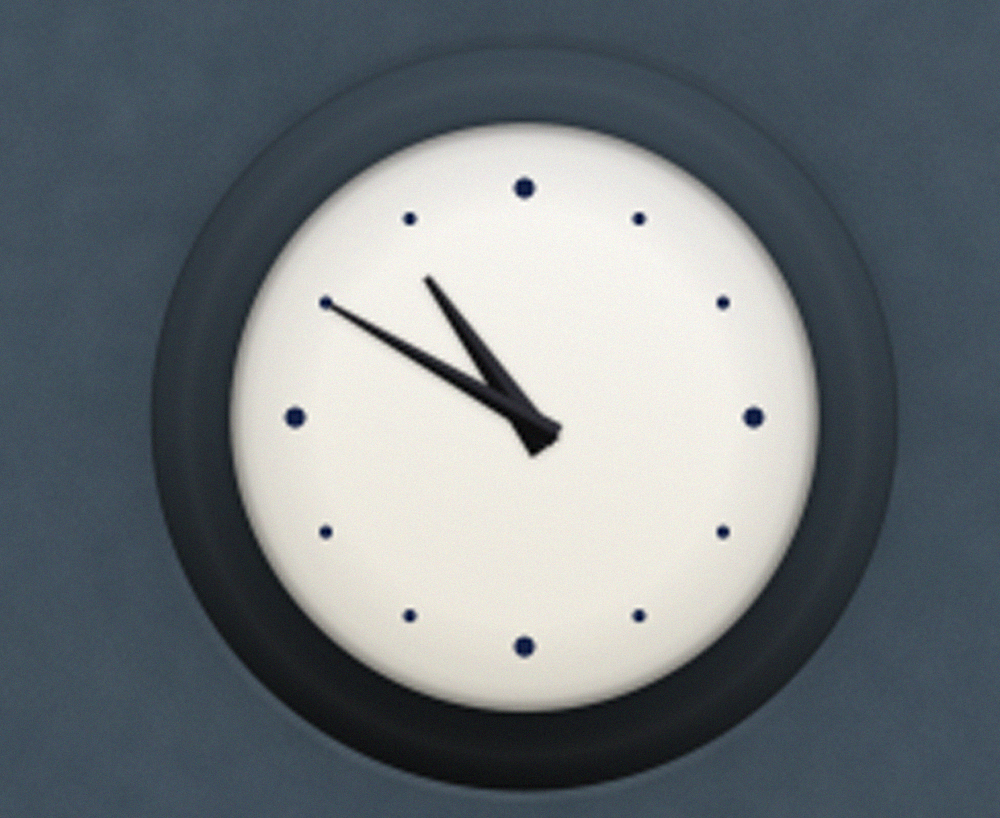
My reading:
10 h 50 min
